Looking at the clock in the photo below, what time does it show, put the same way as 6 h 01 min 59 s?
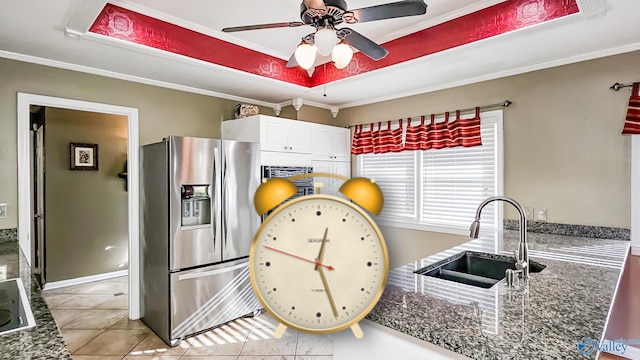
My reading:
12 h 26 min 48 s
